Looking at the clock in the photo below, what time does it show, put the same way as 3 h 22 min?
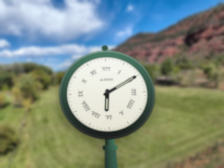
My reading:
6 h 10 min
